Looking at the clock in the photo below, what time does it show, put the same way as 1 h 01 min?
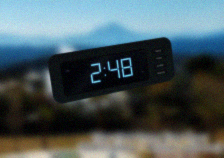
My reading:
2 h 48 min
